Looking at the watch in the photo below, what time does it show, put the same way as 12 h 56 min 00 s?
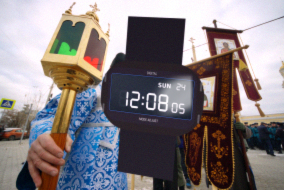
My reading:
12 h 08 min 05 s
